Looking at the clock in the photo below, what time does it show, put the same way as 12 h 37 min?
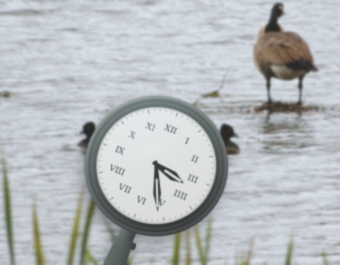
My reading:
3 h 26 min
